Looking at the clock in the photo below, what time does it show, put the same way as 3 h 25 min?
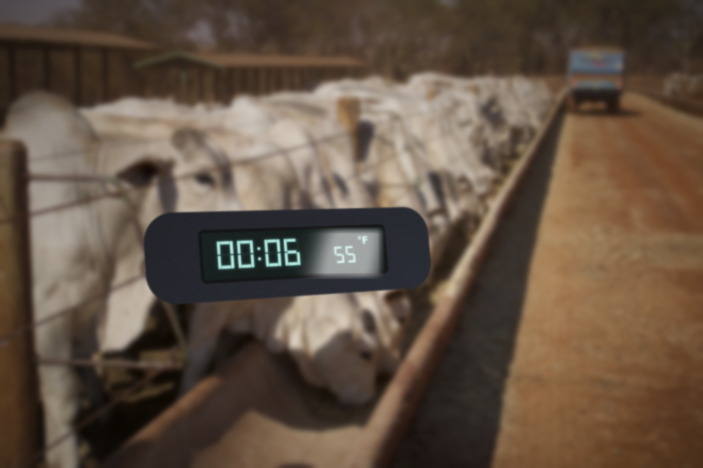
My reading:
0 h 06 min
